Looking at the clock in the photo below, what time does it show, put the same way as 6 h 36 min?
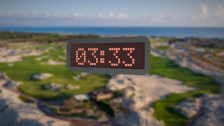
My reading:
3 h 33 min
